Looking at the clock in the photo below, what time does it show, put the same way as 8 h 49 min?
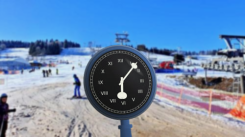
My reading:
6 h 07 min
